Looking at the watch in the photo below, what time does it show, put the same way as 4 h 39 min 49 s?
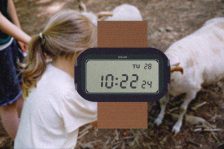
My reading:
10 h 22 min 24 s
